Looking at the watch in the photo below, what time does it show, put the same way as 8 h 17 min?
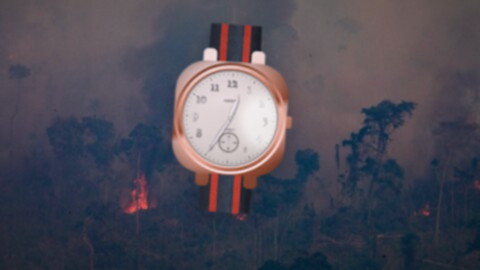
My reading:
12 h 35 min
